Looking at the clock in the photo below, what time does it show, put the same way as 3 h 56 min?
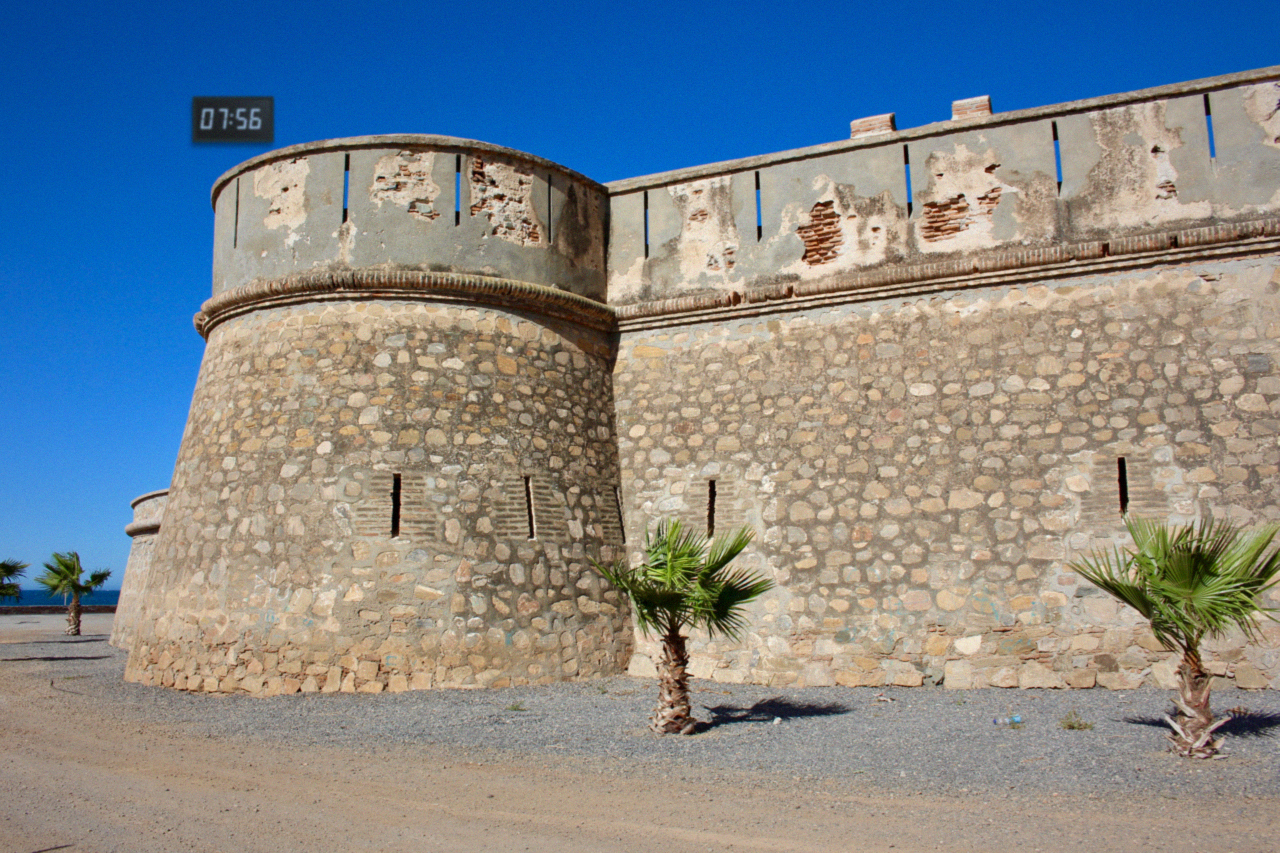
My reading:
7 h 56 min
